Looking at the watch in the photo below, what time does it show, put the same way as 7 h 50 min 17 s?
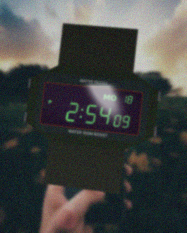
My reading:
2 h 54 min 09 s
